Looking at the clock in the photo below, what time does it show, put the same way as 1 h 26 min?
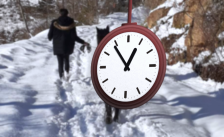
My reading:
12 h 54 min
